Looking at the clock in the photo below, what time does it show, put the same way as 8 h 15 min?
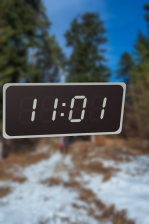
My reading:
11 h 01 min
